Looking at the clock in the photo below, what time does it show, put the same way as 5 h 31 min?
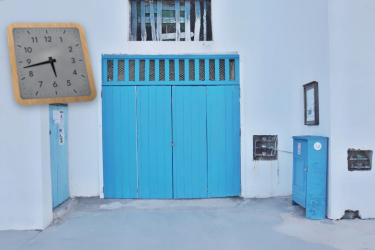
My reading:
5 h 43 min
